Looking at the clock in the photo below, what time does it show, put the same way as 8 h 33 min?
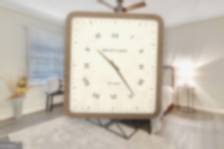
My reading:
10 h 24 min
